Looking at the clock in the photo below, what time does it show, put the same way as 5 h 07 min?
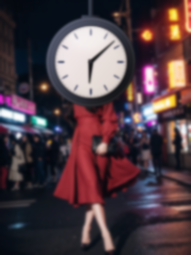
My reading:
6 h 08 min
